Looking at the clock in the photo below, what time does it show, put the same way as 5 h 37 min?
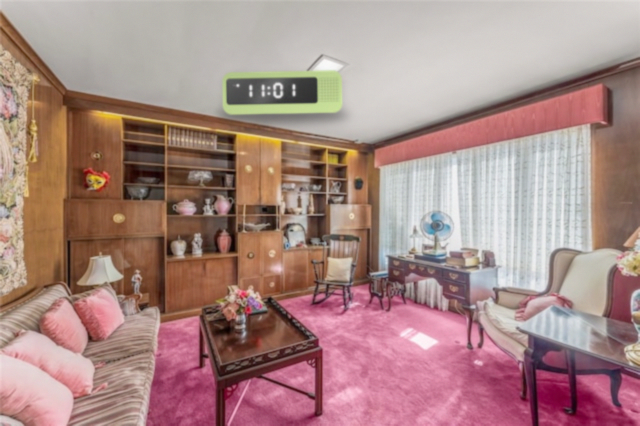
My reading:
11 h 01 min
